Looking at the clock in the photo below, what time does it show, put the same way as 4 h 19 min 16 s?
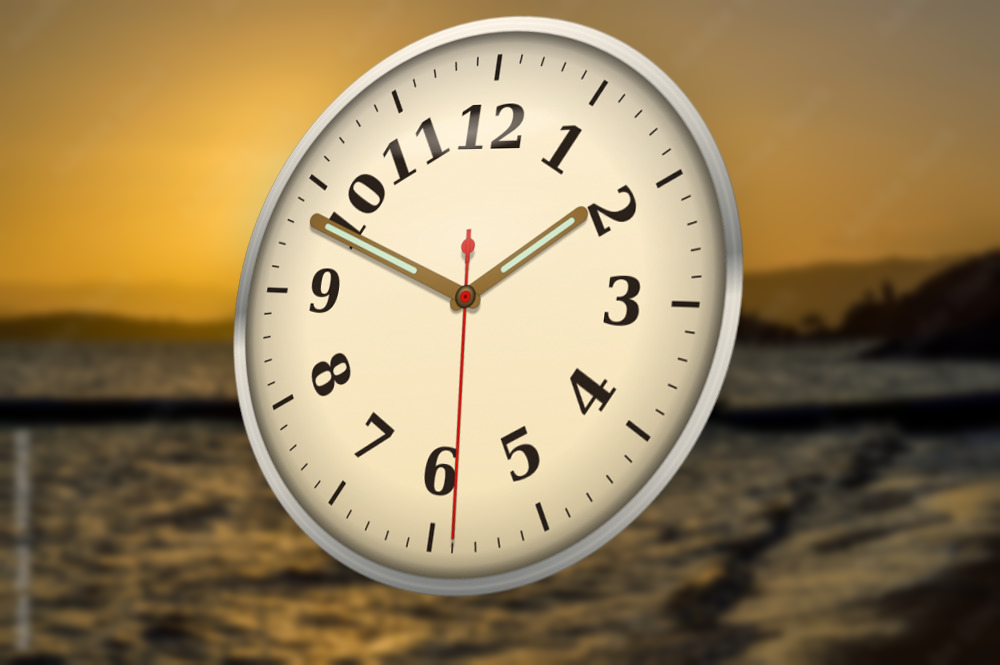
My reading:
1 h 48 min 29 s
